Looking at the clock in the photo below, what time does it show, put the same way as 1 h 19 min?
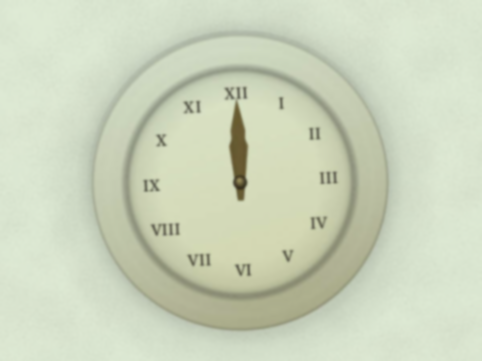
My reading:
12 h 00 min
